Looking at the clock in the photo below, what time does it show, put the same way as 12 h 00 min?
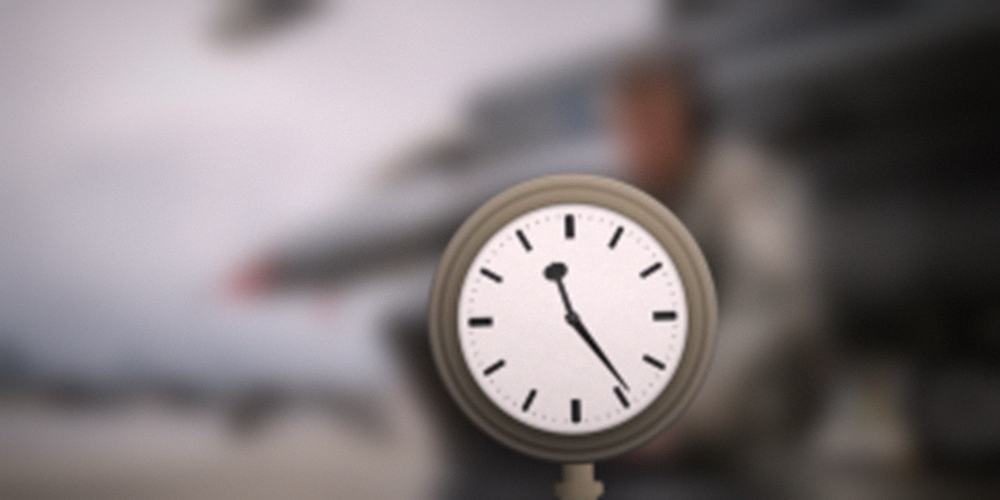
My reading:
11 h 24 min
